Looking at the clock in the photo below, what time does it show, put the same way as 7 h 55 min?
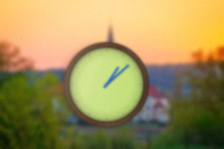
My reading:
1 h 08 min
